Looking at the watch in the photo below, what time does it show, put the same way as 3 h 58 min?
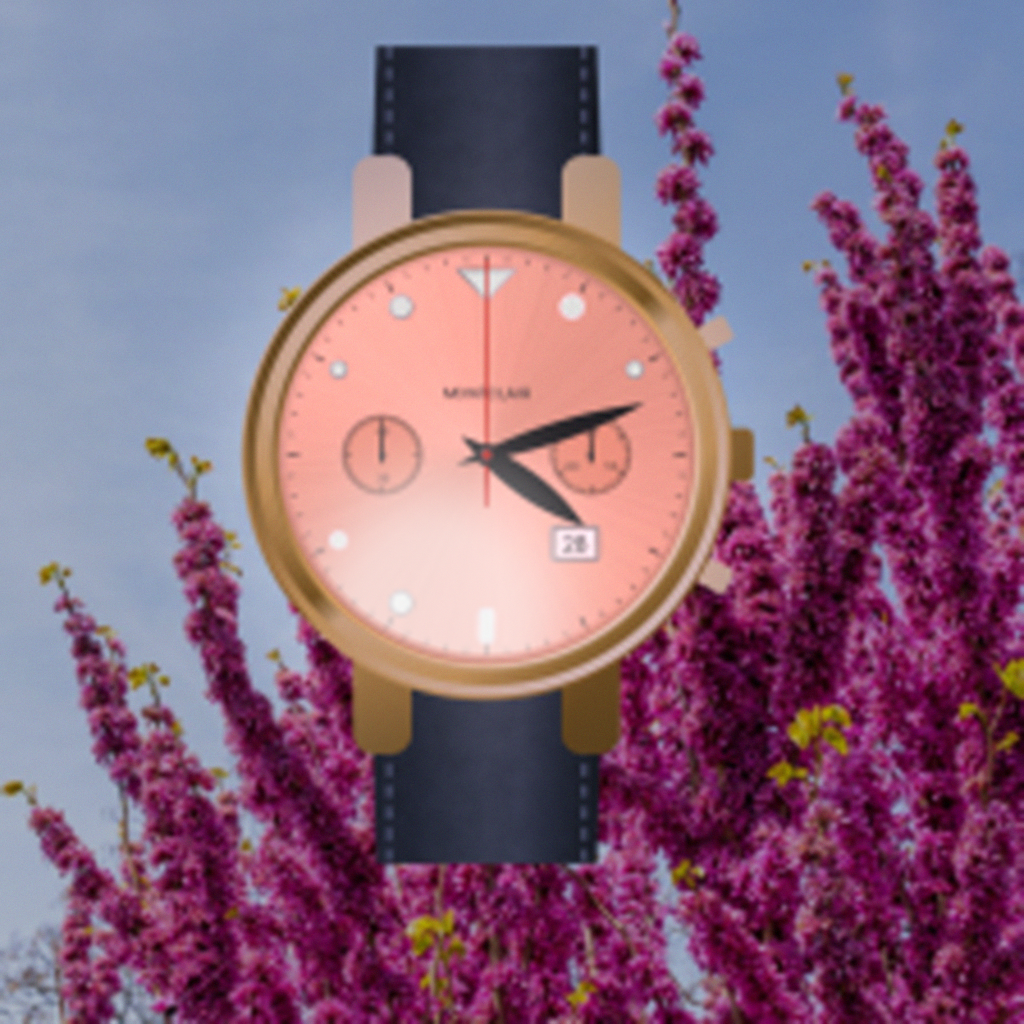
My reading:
4 h 12 min
